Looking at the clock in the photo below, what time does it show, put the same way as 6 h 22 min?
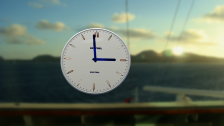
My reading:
2 h 59 min
